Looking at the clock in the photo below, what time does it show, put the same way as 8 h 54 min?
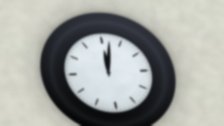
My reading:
12 h 02 min
